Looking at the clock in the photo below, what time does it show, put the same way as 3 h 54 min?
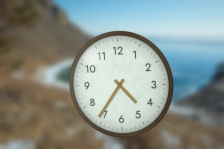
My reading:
4 h 36 min
